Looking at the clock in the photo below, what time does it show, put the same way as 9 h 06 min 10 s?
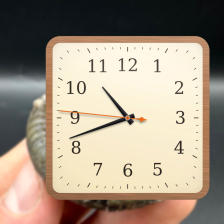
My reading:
10 h 41 min 46 s
